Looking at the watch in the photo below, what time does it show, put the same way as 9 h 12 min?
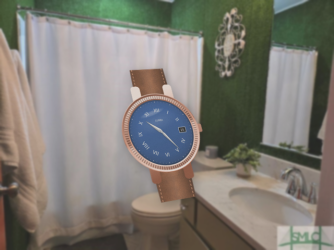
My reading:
10 h 24 min
